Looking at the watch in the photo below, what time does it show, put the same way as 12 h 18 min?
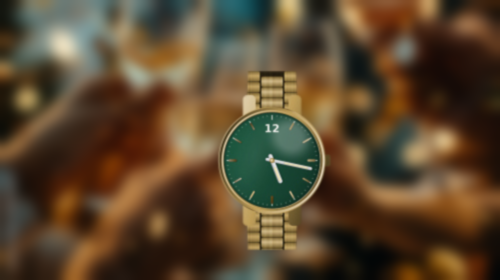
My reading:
5 h 17 min
